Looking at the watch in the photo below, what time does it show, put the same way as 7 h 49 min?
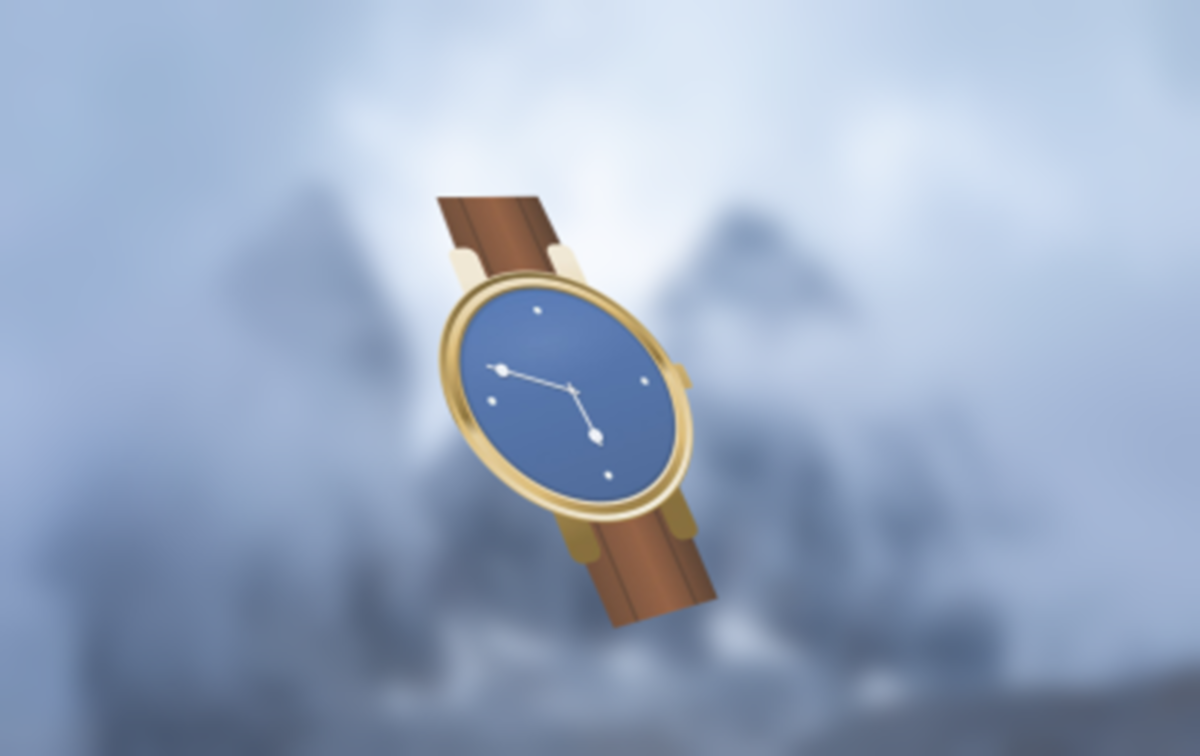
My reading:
5 h 49 min
